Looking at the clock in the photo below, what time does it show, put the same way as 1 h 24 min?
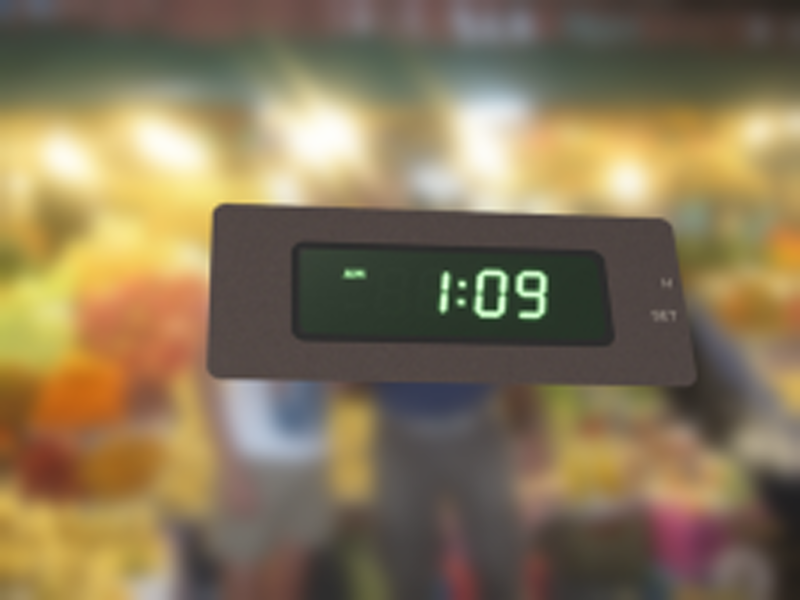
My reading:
1 h 09 min
